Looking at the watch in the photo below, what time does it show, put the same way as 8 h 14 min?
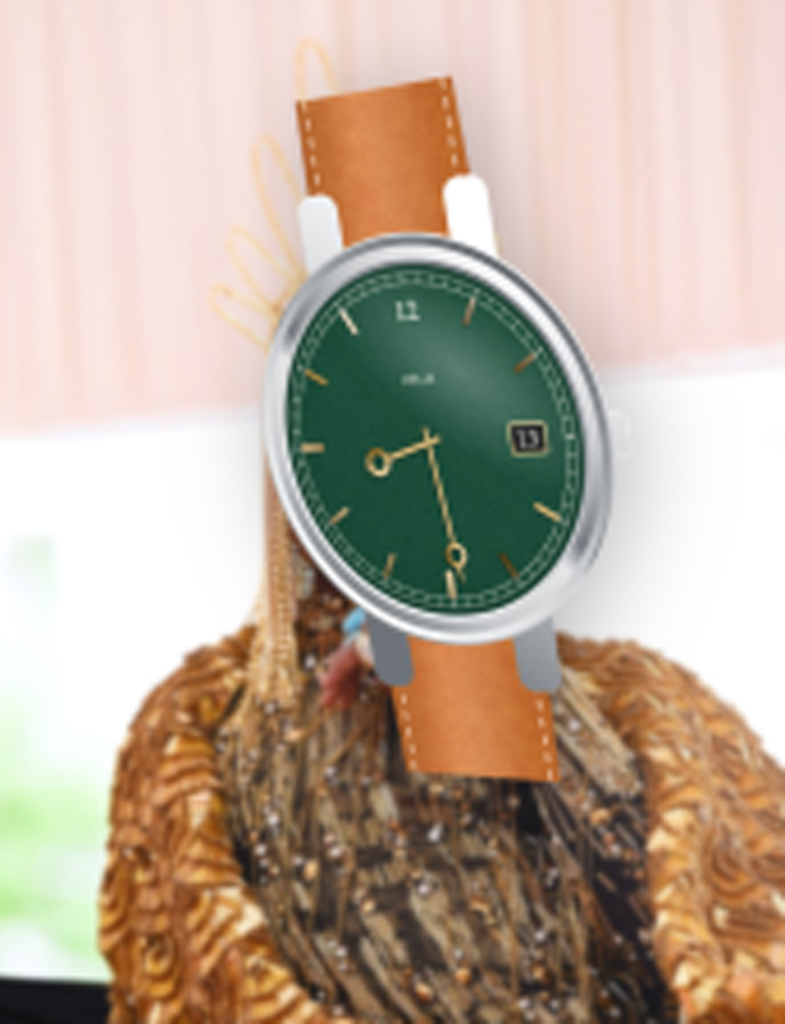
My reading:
8 h 29 min
